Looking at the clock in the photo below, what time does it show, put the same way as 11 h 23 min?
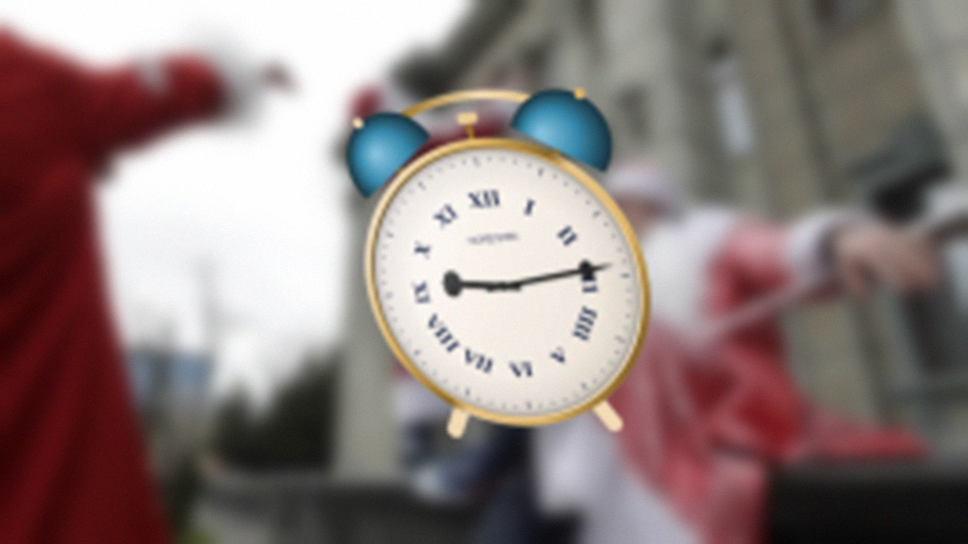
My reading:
9 h 14 min
